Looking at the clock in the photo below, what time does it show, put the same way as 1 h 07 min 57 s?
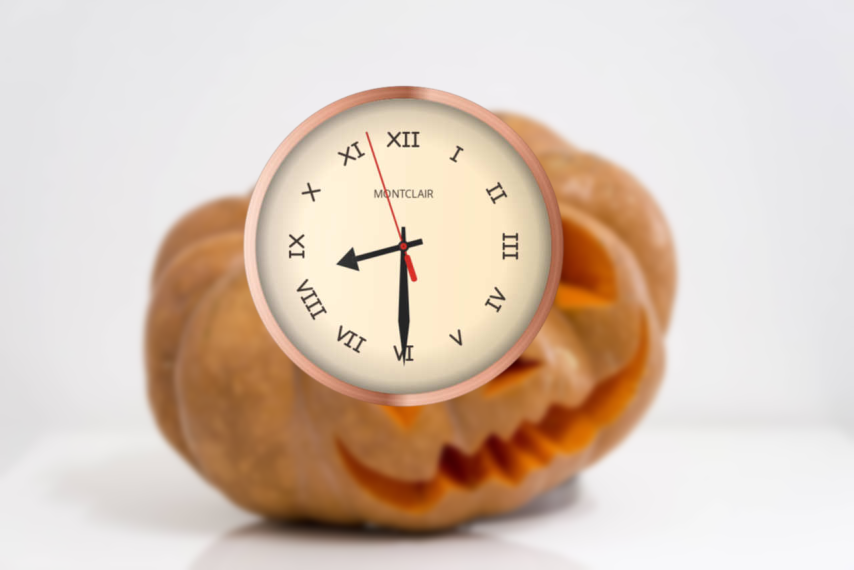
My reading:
8 h 29 min 57 s
